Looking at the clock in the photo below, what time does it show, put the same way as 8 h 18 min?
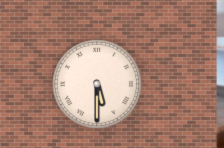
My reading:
5 h 30 min
